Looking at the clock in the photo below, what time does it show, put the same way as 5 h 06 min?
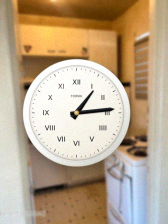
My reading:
1 h 14 min
